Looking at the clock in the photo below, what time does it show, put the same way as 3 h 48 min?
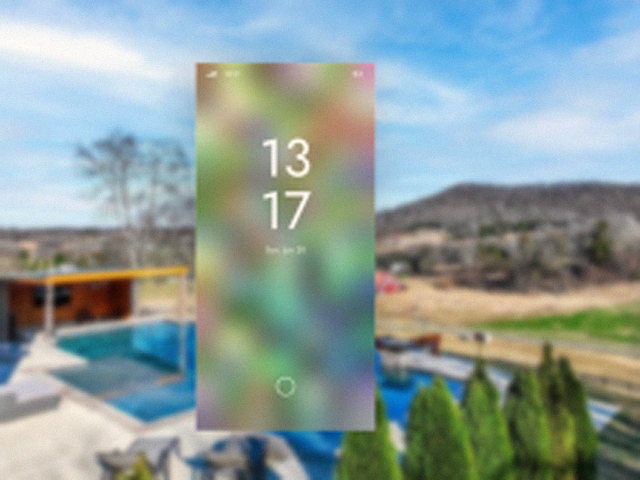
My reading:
13 h 17 min
